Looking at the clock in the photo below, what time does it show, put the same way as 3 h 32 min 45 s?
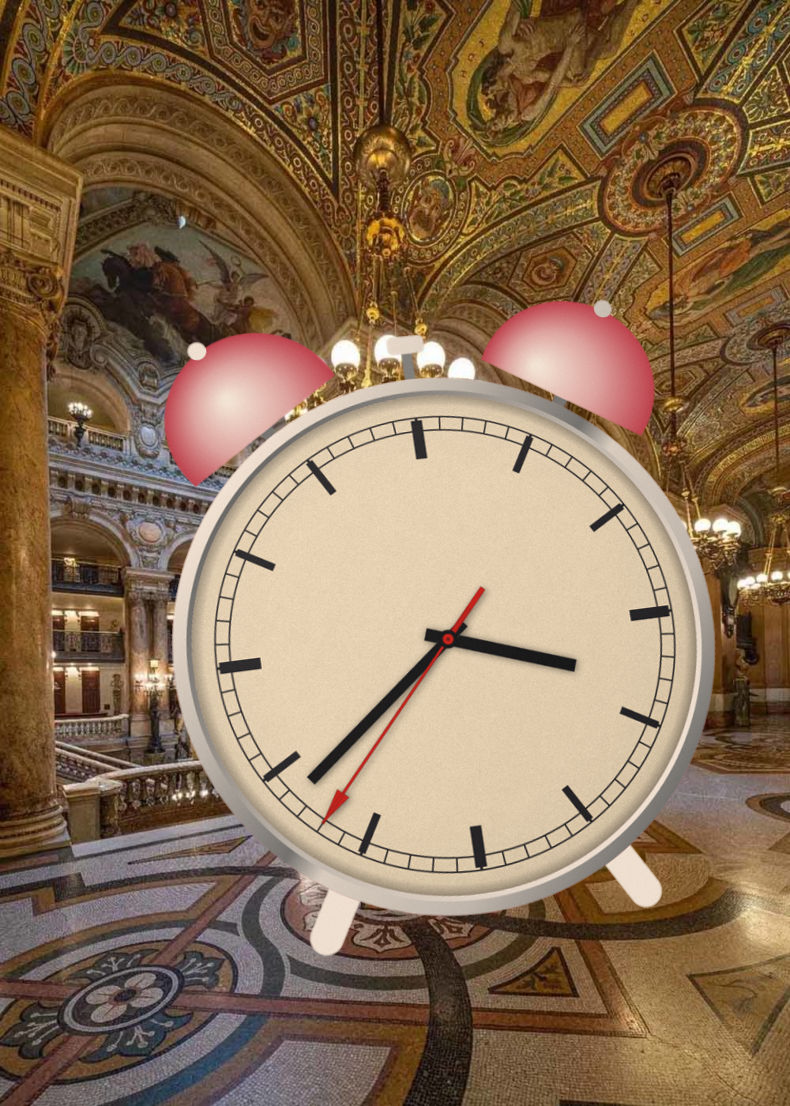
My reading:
3 h 38 min 37 s
